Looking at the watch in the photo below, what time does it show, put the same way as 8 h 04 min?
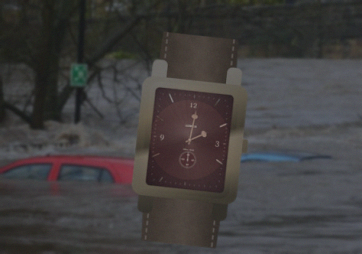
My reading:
2 h 01 min
